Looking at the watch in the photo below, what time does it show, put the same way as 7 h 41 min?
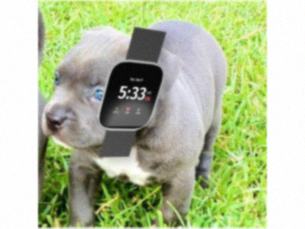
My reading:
5 h 33 min
